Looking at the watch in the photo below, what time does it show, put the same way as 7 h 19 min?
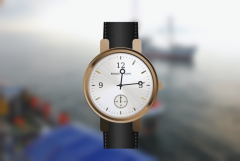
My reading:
12 h 14 min
